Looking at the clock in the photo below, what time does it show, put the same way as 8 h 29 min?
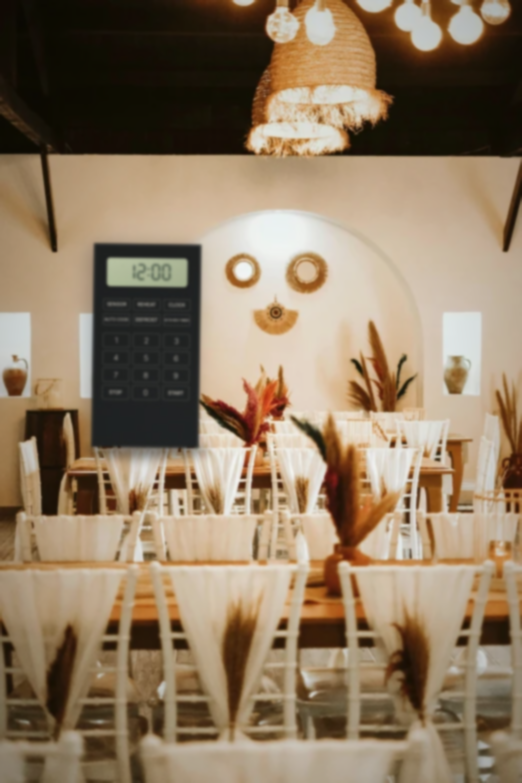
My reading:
12 h 00 min
